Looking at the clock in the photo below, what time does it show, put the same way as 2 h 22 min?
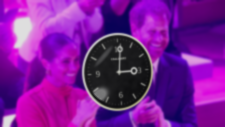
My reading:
3 h 01 min
